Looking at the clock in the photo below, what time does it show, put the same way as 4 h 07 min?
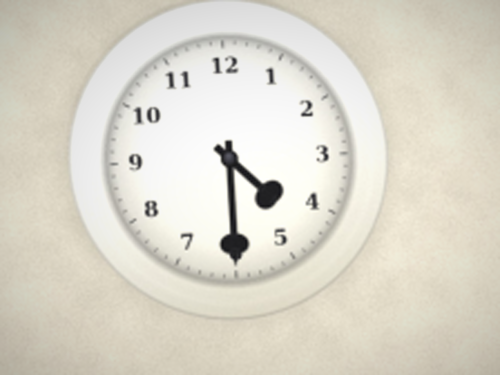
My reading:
4 h 30 min
